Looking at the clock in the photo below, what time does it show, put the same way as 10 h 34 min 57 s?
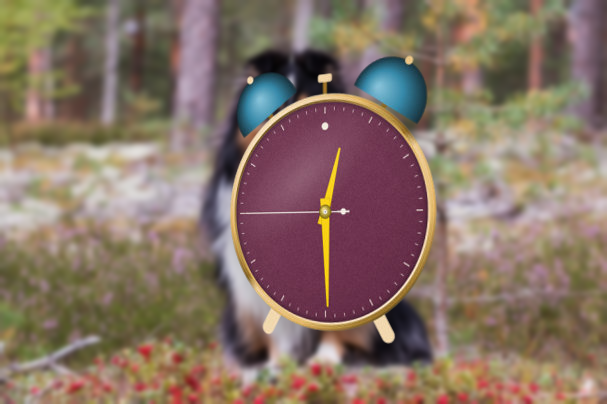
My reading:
12 h 29 min 45 s
